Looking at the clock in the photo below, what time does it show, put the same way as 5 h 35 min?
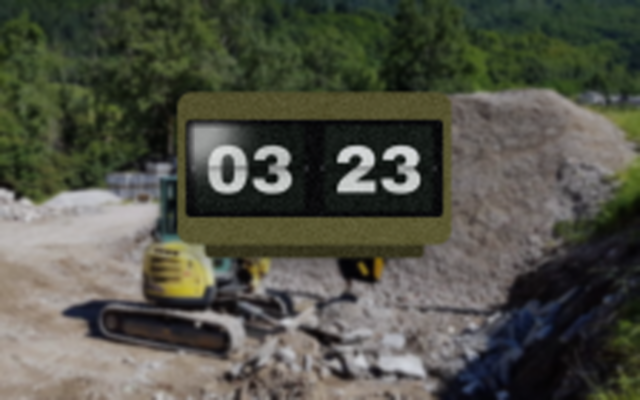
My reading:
3 h 23 min
